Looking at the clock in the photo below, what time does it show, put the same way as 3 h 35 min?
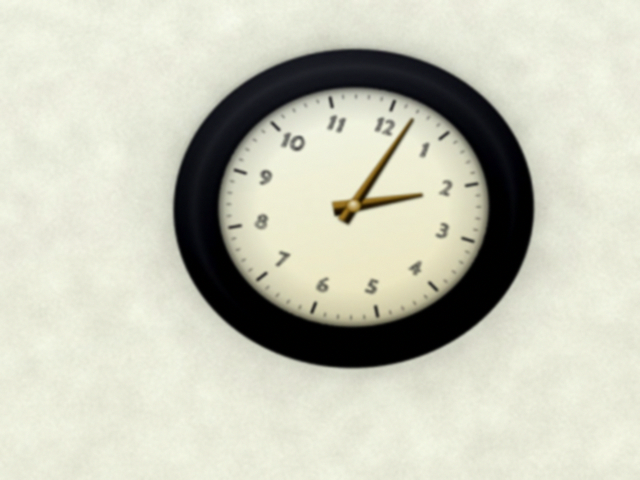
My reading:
2 h 02 min
